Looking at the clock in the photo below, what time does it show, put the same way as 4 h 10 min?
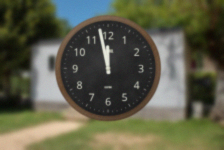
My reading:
11 h 58 min
